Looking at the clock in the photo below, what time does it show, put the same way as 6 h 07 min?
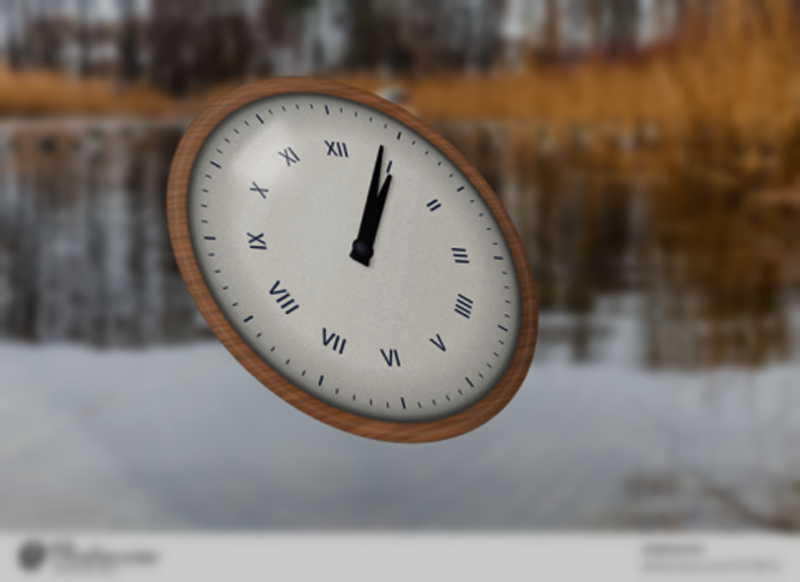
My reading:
1 h 04 min
